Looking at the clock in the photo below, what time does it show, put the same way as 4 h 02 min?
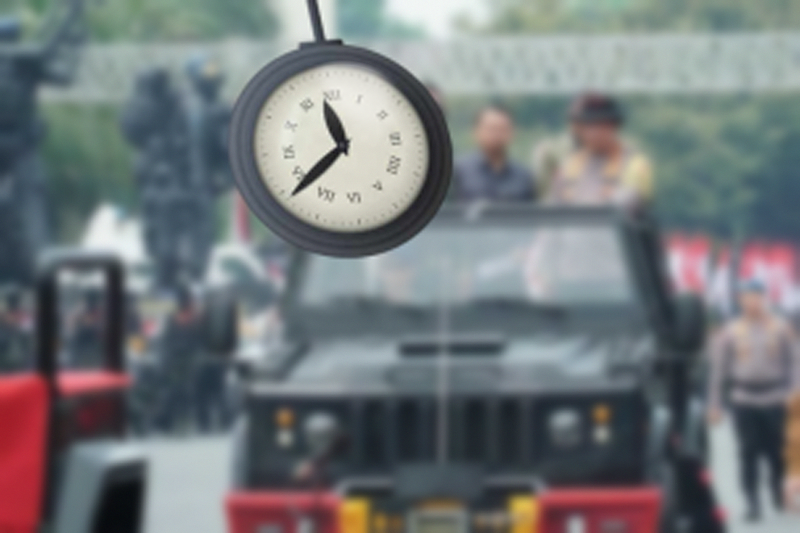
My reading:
11 h 39 min
